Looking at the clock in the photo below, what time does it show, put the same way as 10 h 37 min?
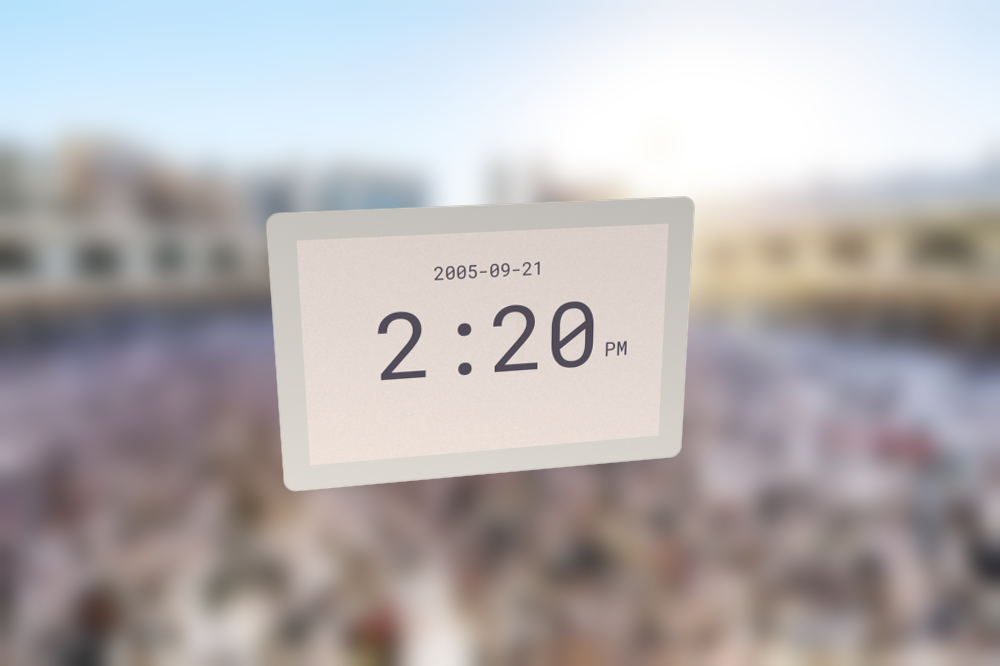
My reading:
2 h 20 min
